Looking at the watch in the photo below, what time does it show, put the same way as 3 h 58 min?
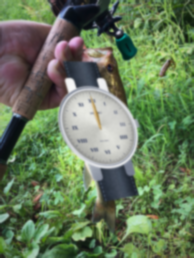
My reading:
12 h 00 min
